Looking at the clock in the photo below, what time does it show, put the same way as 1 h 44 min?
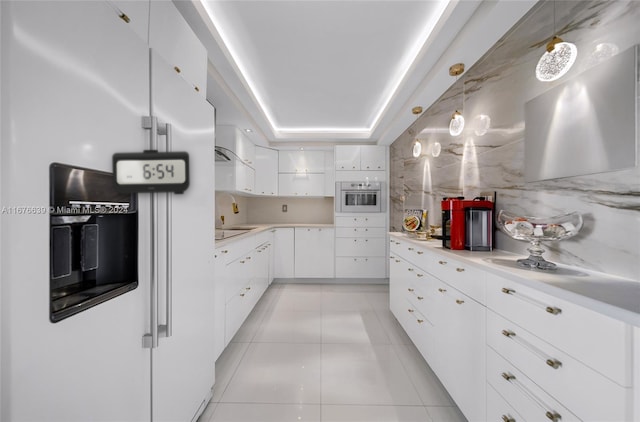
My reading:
6 h 54 min
